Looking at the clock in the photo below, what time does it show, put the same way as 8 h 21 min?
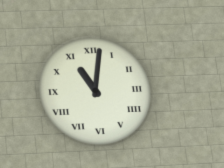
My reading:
11 h 02 min
